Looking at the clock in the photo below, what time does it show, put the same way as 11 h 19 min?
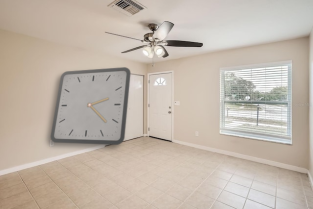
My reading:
2 h 22 min
